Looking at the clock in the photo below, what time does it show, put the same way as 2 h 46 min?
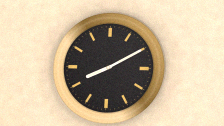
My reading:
8 h 10 min
